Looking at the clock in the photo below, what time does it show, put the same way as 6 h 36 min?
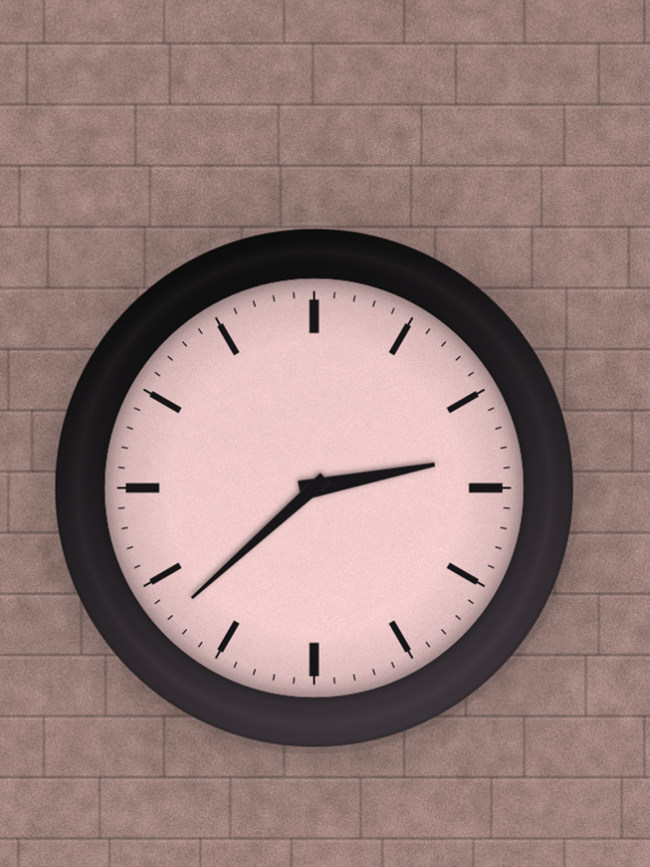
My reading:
2 h 38 min
